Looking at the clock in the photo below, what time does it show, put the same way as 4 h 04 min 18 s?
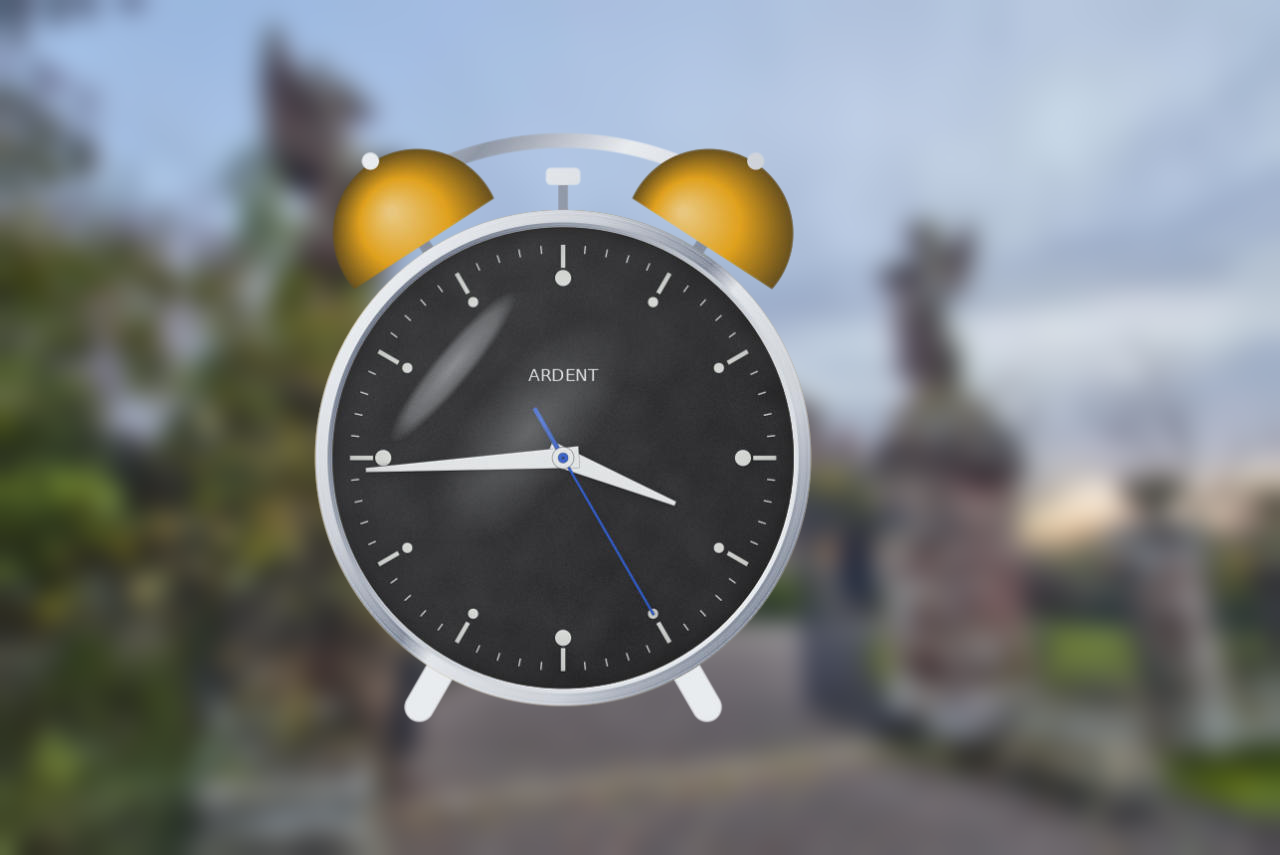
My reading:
3 h 44 min 25 s
